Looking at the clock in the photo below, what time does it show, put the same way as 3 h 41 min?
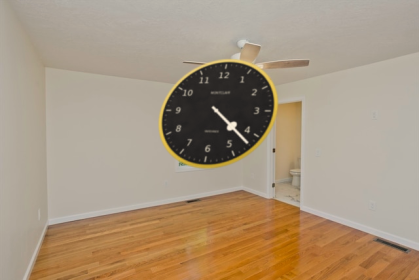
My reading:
4 h 22 min
